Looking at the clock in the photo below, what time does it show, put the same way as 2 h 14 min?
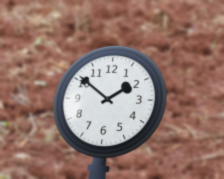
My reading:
1 h 51 min
